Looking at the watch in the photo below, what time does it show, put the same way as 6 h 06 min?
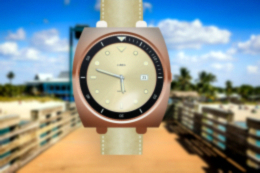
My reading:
5 h 48 min
